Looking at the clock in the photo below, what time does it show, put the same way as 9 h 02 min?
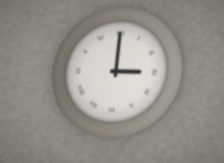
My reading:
3 h 00 min
